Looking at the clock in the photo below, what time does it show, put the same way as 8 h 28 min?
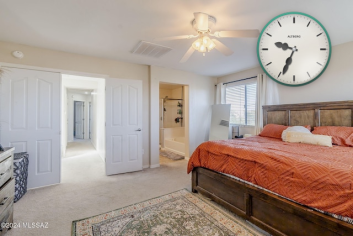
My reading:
9 h 34 min
